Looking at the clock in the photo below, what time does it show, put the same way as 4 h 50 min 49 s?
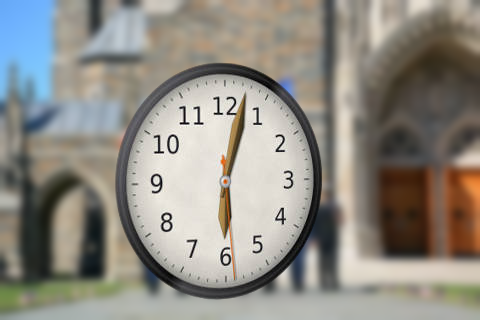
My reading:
6 h 02 min 29 s
